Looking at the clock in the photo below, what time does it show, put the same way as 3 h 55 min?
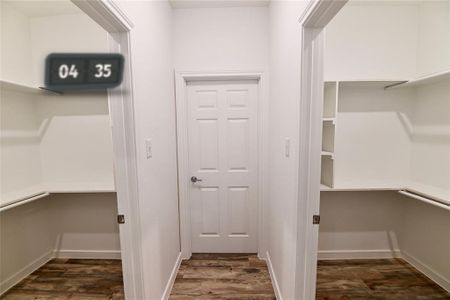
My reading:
4 h 35 min
